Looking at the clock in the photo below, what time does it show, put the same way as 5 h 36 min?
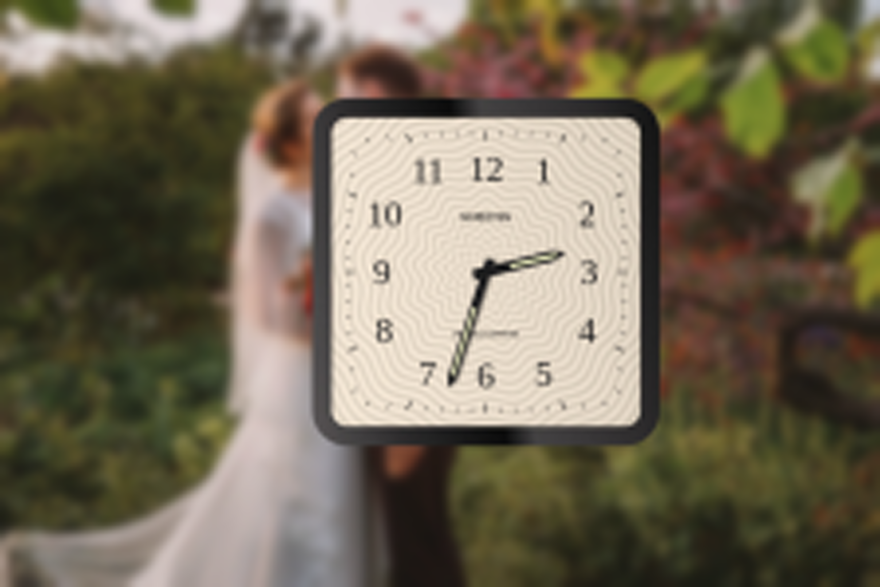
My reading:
2 h 33 min
